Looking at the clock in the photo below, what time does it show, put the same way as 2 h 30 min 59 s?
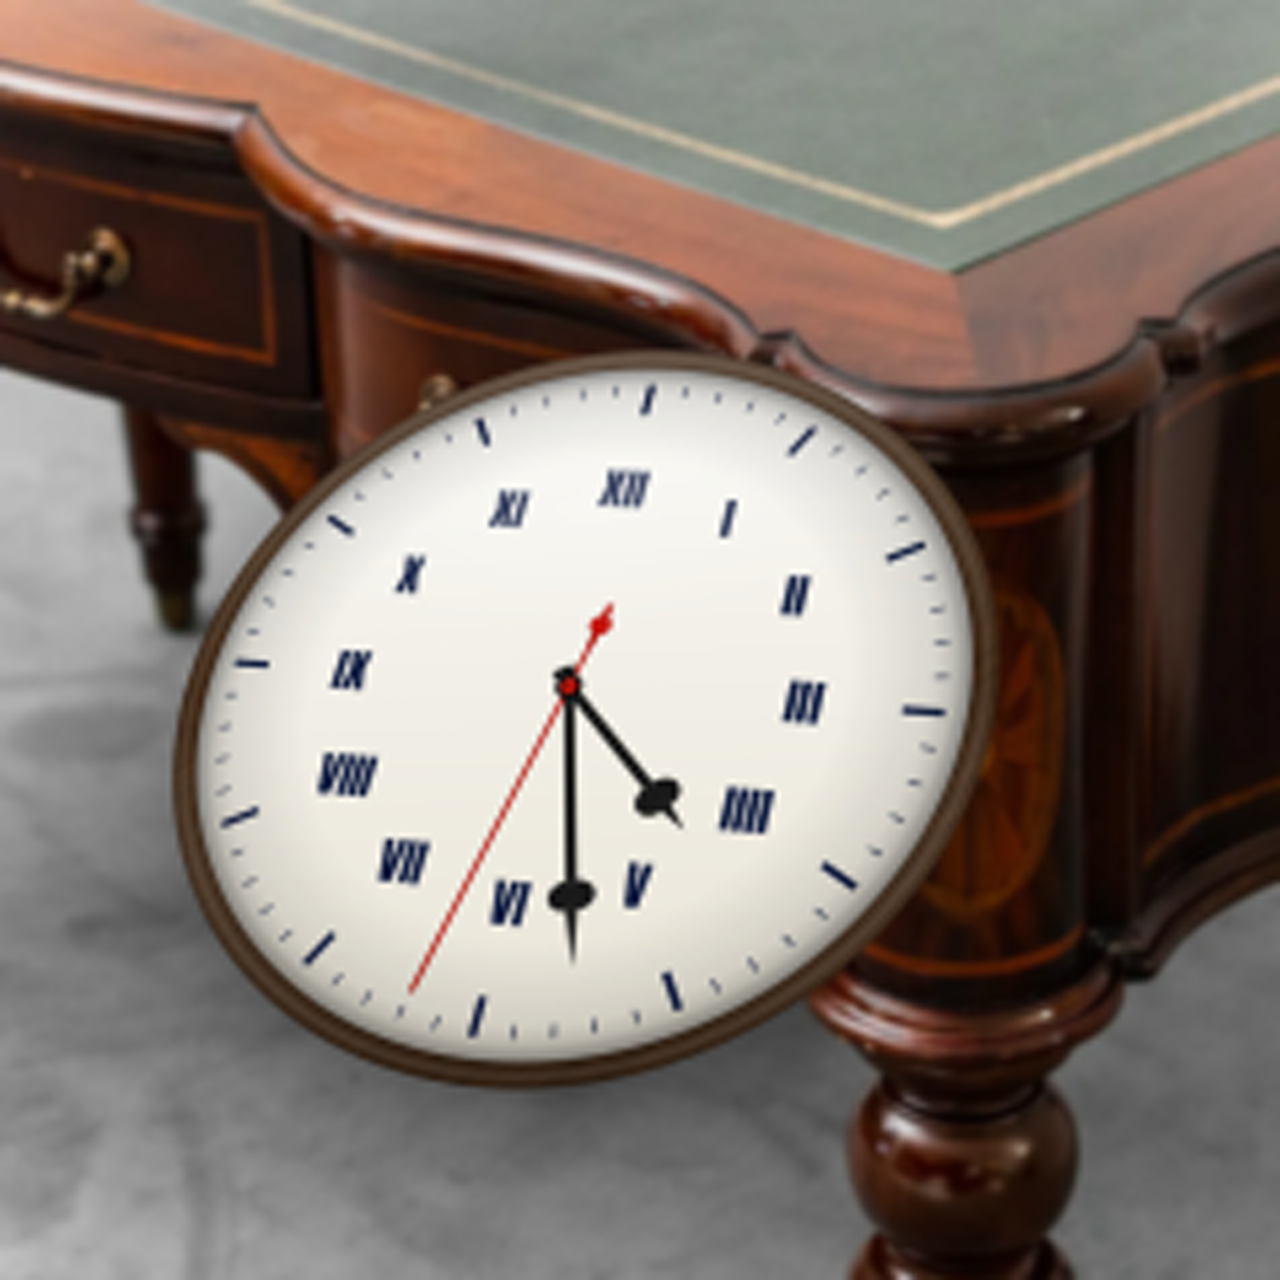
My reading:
4 h 27 min 32 s
